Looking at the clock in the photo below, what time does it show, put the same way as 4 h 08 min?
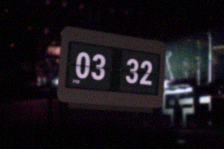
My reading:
3 h 32 min
